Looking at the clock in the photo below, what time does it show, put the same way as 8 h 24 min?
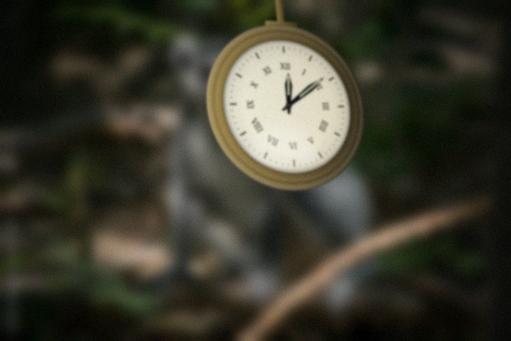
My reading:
12 h 09 min
